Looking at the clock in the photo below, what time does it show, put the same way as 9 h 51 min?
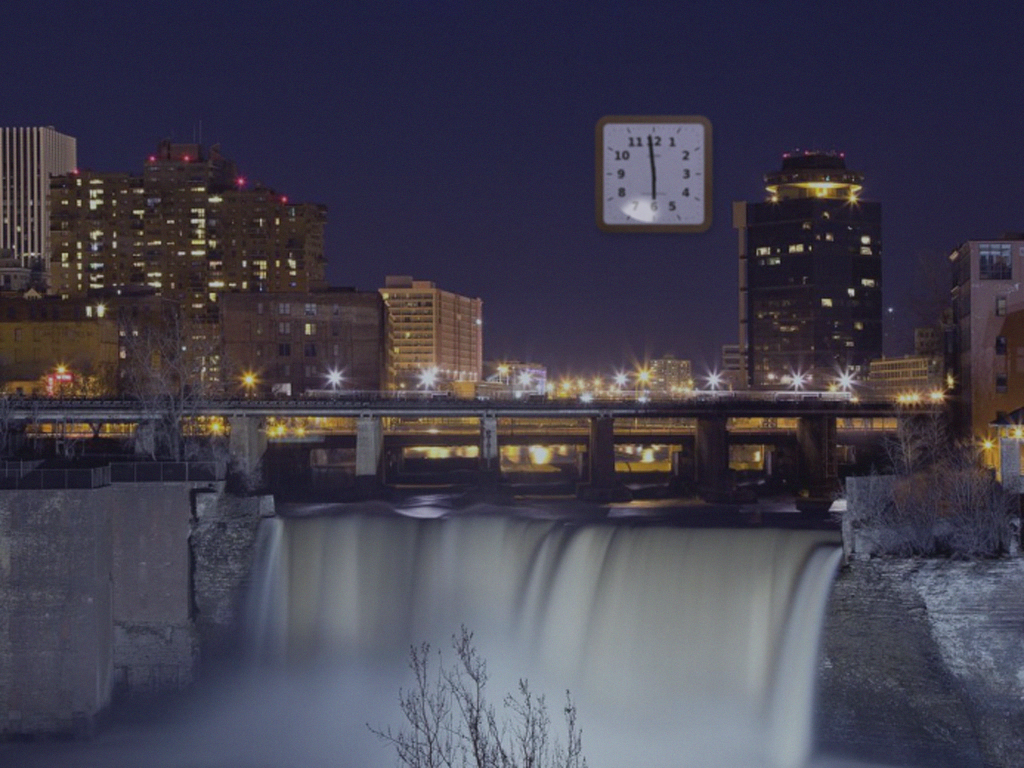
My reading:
5 h 59 min
